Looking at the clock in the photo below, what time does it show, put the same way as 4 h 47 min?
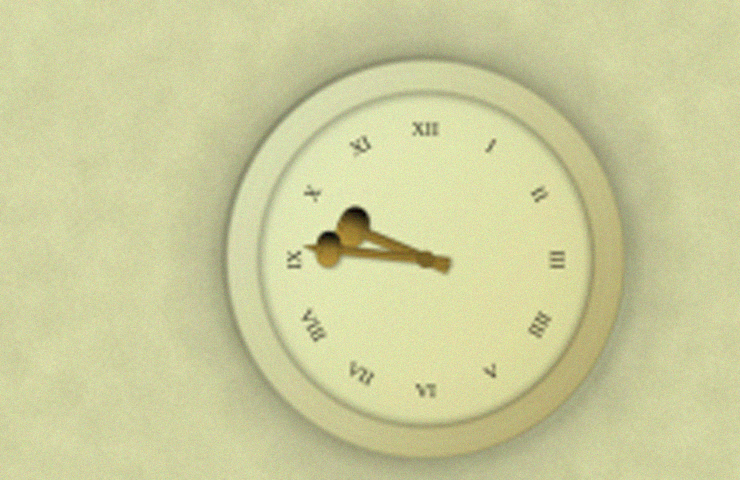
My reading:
9 h 46 min
